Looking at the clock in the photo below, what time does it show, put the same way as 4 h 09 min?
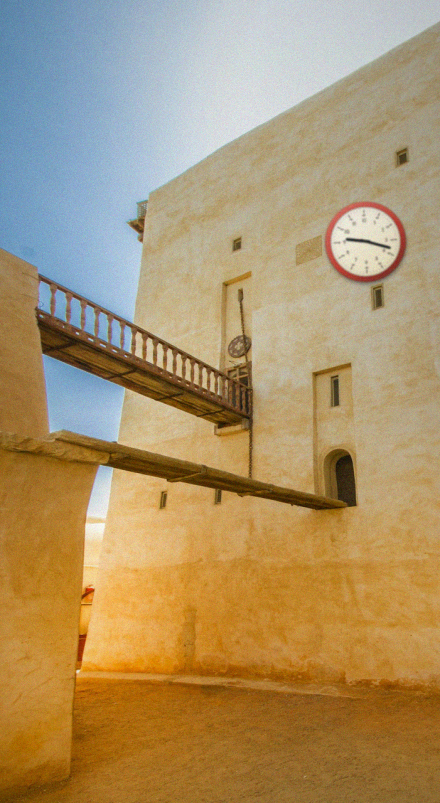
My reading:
9 h 18 min
